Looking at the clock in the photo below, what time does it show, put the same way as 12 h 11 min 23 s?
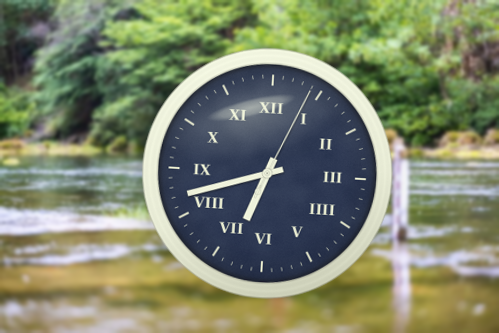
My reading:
6 h 42 min 04 s
